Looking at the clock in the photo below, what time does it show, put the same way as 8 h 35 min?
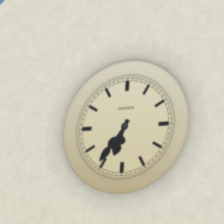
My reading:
6 h 36 min
